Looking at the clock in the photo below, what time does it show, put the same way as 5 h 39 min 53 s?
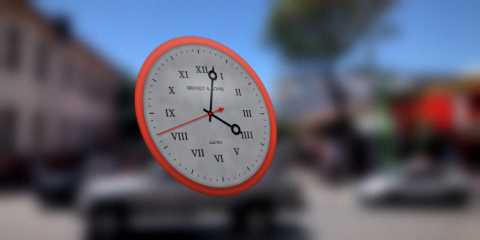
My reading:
4 h 02 min 42 s
